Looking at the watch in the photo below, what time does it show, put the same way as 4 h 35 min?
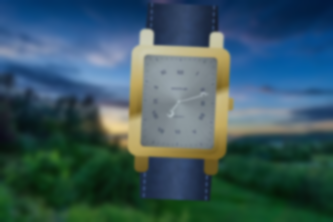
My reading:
7 h 12 min
